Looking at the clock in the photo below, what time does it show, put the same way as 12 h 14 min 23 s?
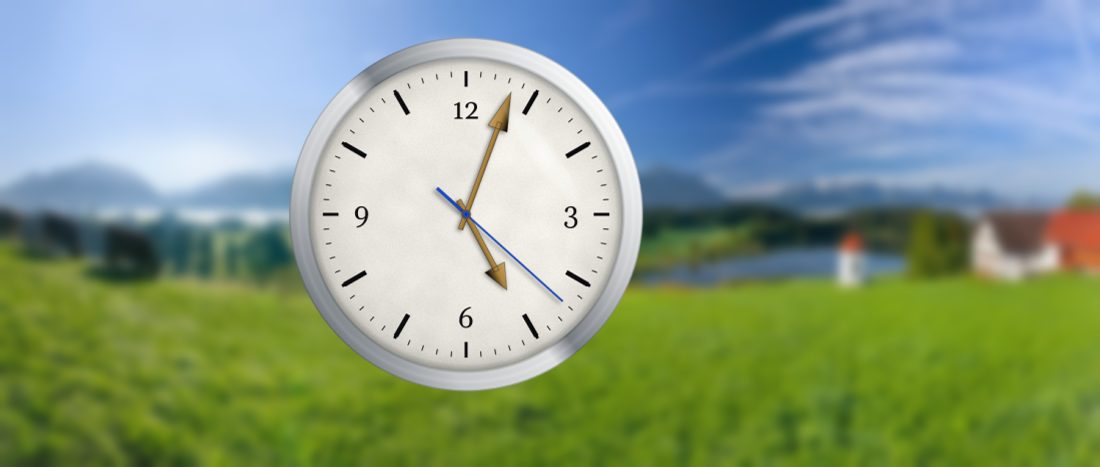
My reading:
5 h 03 min 22 s
